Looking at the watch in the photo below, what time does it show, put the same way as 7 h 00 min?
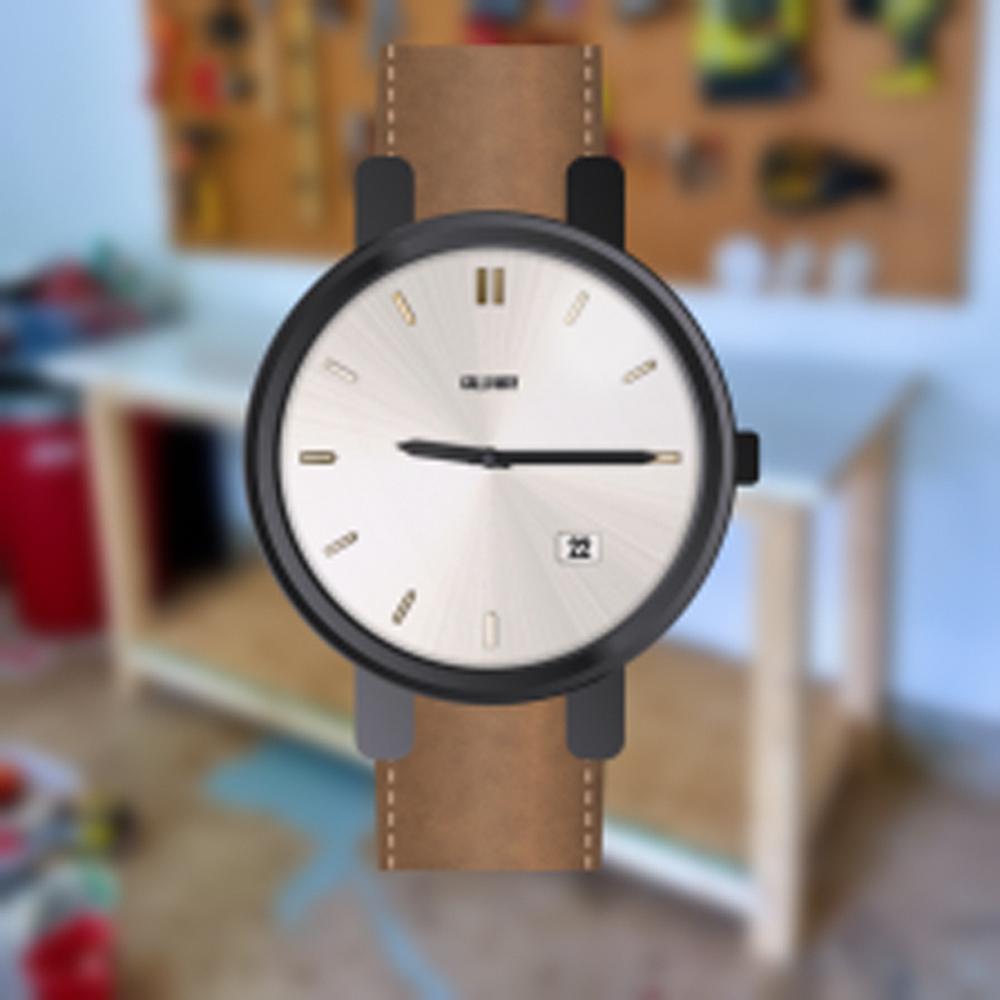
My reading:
9 h 15 min
